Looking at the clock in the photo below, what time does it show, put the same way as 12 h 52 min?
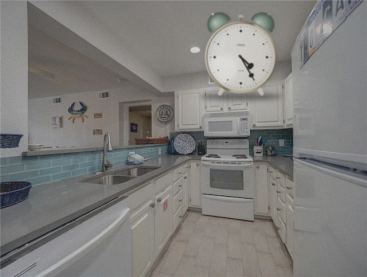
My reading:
4 h 25 min
